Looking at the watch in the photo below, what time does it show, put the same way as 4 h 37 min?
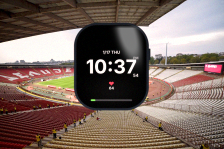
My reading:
10 h 37 min
